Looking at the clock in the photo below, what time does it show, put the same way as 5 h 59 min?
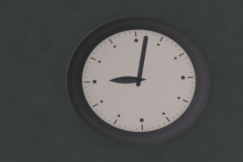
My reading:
9 h 02 min
